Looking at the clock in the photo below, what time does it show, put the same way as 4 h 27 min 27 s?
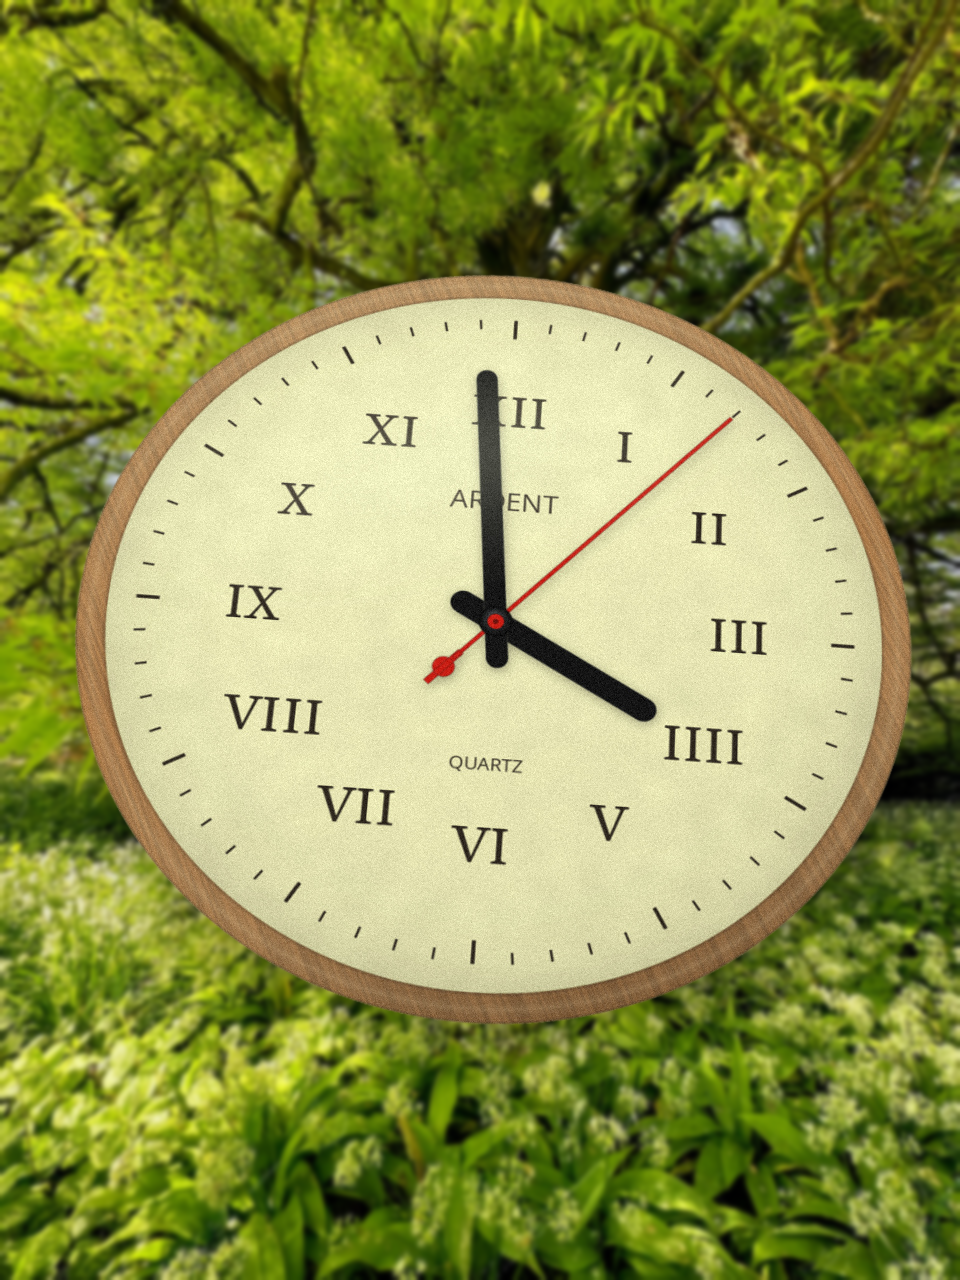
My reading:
3 h 59 min 07 s
